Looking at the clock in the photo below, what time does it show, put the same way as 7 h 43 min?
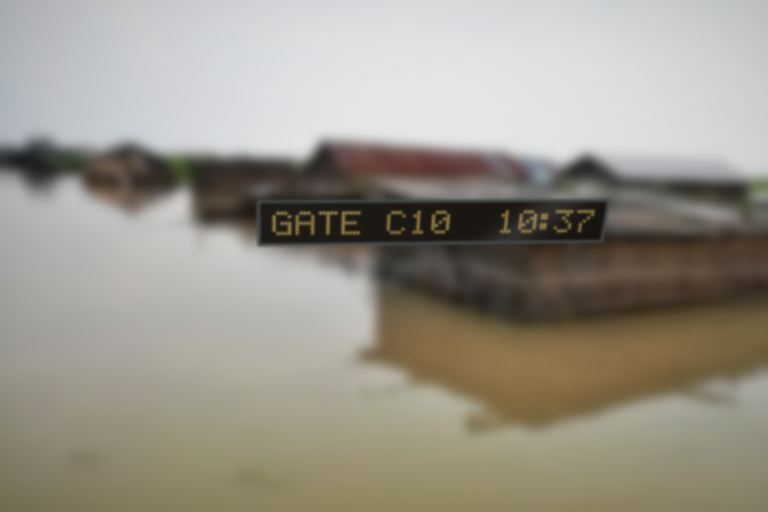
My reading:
10 h 37 min
